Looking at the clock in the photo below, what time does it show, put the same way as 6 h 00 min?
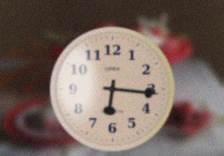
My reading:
6 h 16 min
